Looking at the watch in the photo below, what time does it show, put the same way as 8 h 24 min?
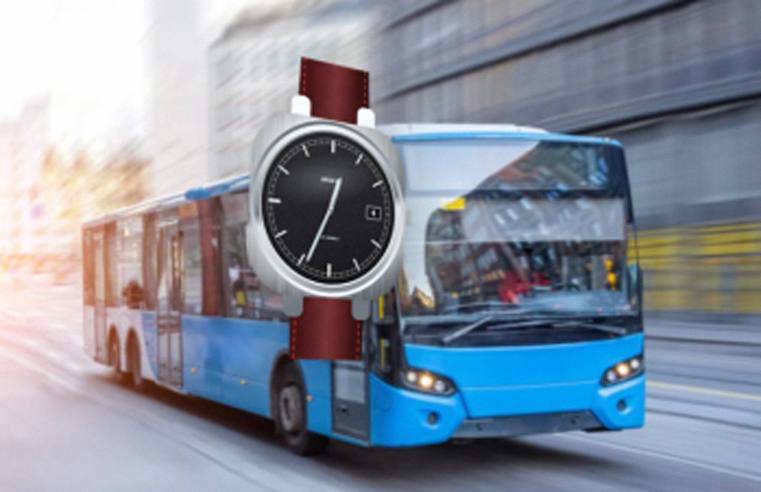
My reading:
12 h 34 min
